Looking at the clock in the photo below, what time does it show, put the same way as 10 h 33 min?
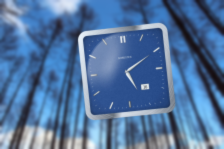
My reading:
5 h 10 min
